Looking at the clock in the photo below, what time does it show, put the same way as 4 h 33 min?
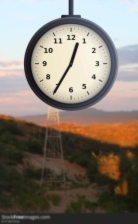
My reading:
12 h 35 min
